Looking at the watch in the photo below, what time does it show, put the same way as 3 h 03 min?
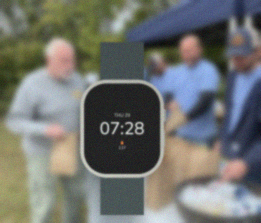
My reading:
7 h 28 min
